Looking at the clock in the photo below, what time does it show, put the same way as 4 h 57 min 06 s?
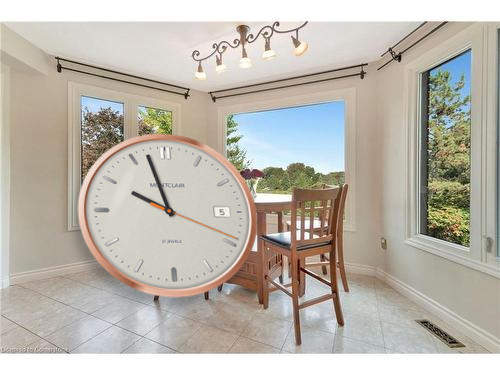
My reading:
9 h 57 min 19 s
